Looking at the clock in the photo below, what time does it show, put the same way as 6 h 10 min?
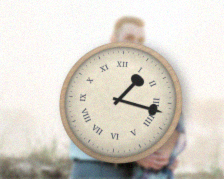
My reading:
1 h 17 min
